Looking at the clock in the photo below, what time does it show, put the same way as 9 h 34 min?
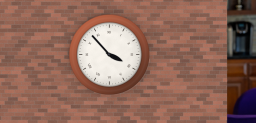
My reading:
3 h 53 min
